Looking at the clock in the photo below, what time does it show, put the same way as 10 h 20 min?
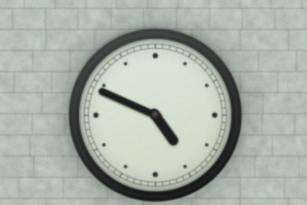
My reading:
4 h 49 min
